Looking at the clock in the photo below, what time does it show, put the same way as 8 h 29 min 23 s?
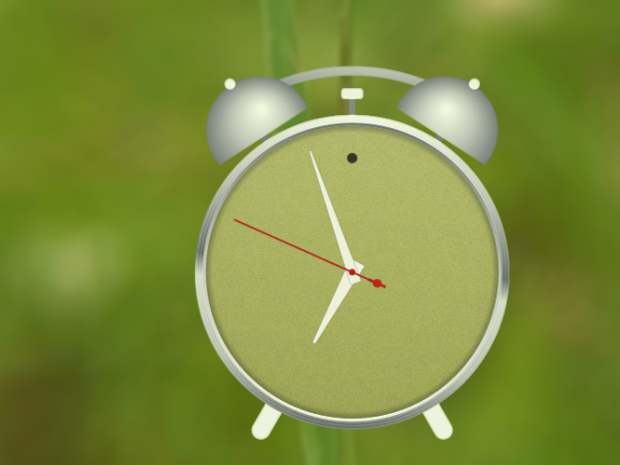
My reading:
6 h 56 min 49 s
